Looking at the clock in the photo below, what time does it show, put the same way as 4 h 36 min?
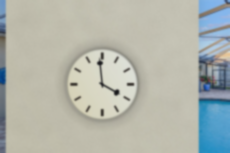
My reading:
3 h 59 min
